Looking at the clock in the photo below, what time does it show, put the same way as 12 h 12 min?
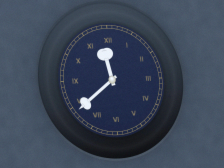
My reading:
11 h 39 min
